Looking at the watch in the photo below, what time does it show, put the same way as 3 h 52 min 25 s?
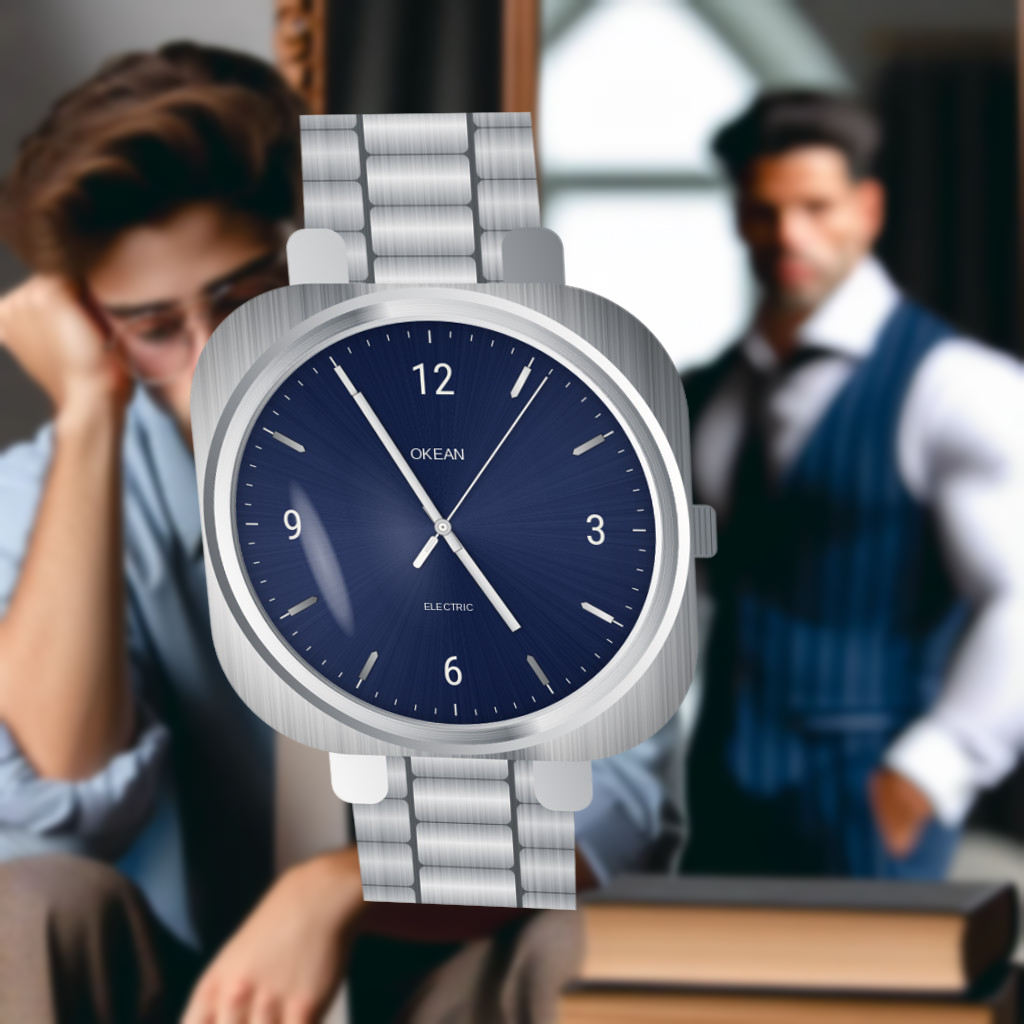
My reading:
4 h 55 min 06 s
